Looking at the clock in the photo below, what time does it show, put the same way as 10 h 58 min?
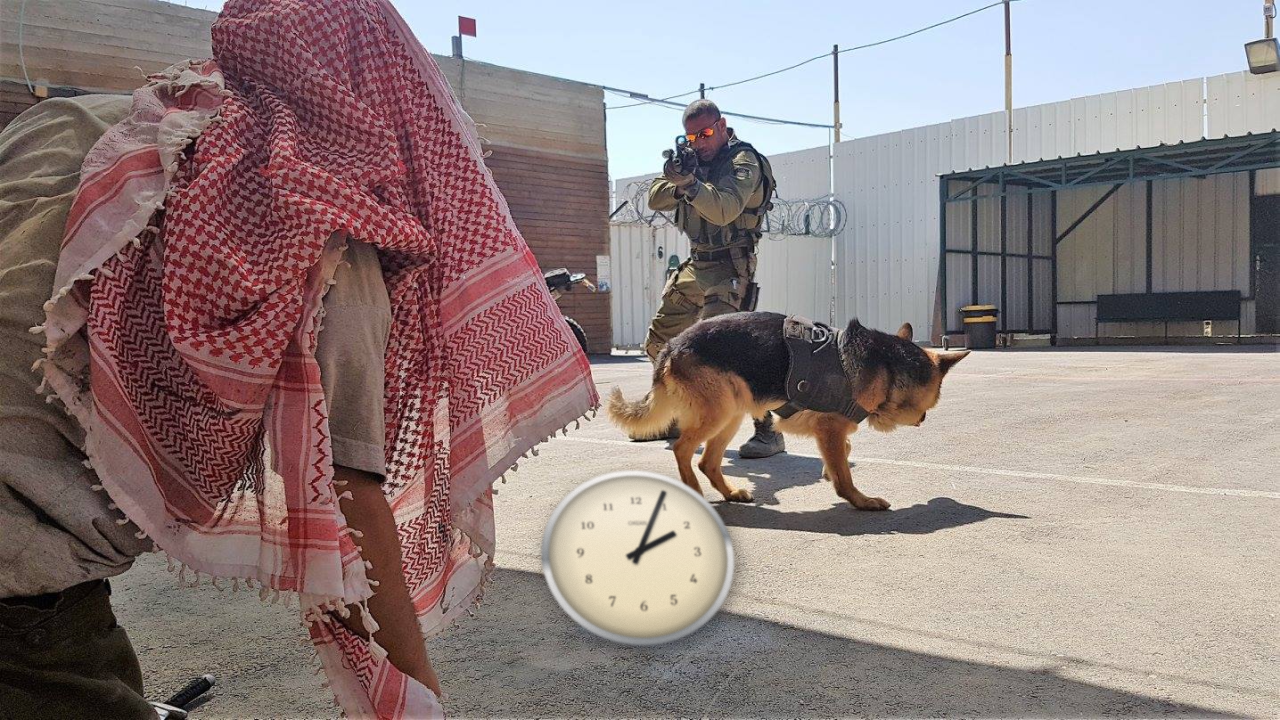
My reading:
2 h 04 min
